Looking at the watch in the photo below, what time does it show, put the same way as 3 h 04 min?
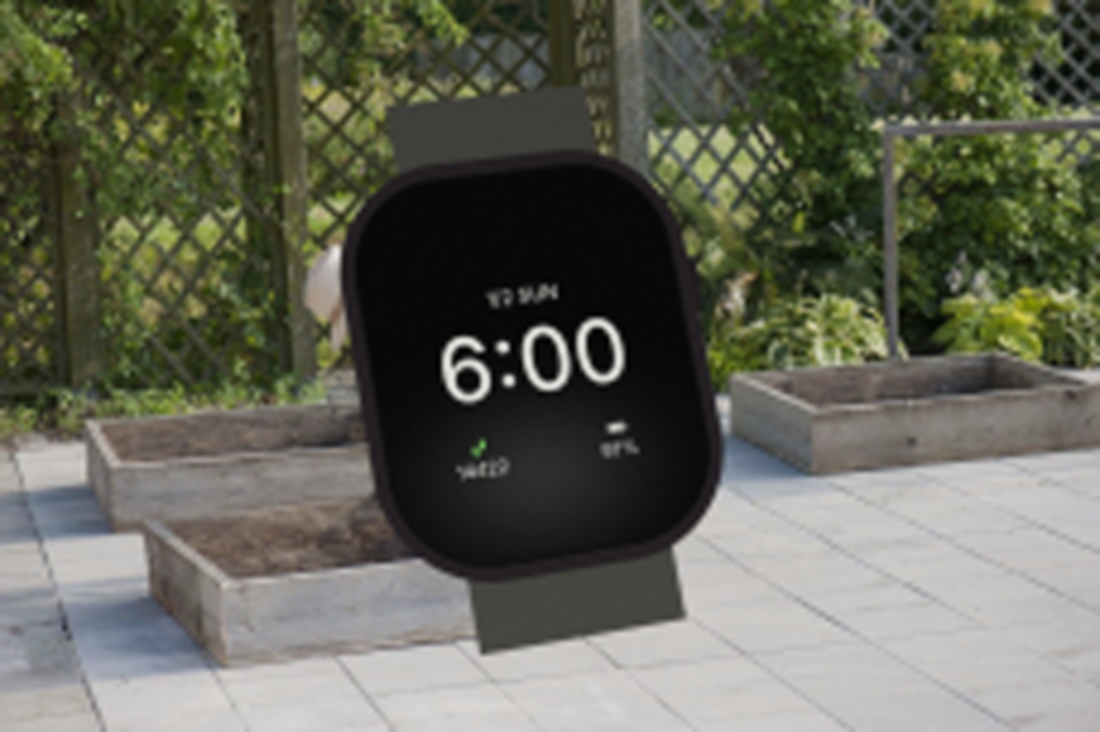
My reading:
6 h 00 min
